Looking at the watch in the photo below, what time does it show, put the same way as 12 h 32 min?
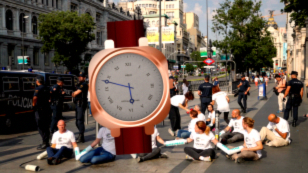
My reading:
5 h 48 min
